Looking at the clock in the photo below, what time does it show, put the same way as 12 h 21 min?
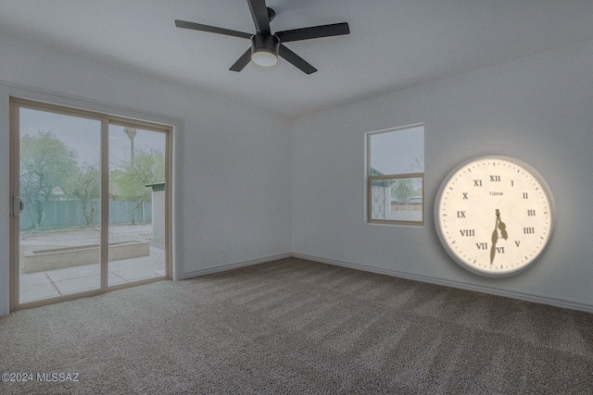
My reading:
5 h 32 min
